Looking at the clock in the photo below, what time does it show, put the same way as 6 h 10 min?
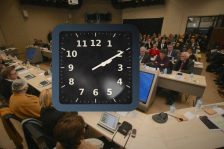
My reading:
2 h 10 min
